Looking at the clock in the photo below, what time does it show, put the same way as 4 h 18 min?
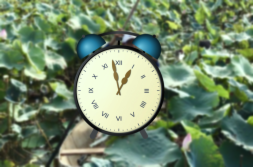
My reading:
12 h 58 min
